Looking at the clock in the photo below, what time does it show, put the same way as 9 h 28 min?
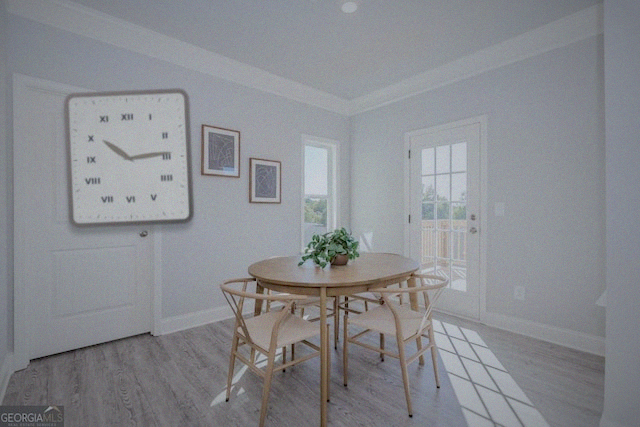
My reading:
10 h 14 min
